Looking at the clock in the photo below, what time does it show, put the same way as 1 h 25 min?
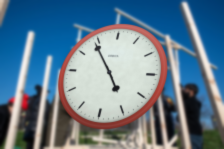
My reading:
4 h 54 min
